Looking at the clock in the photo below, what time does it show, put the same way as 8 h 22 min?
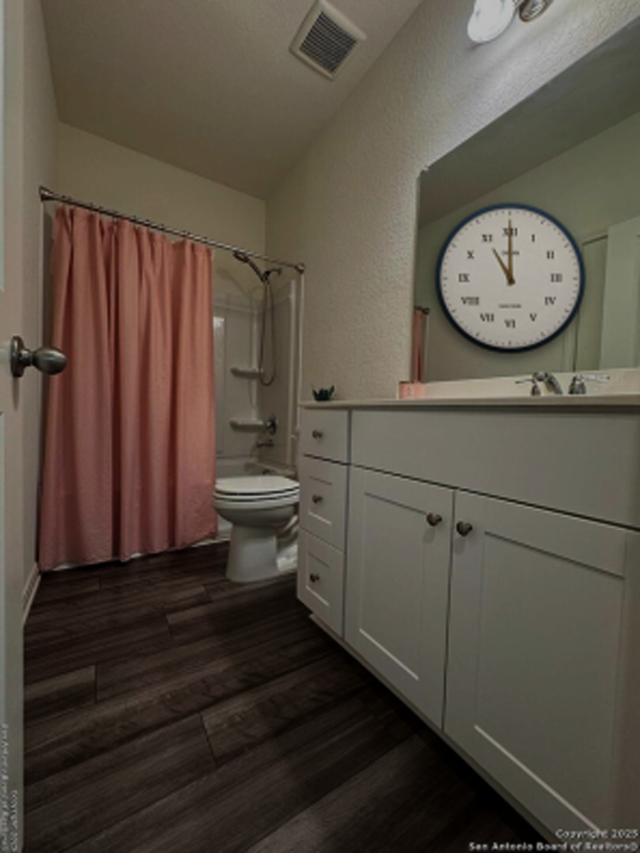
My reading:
11 h 00 min
